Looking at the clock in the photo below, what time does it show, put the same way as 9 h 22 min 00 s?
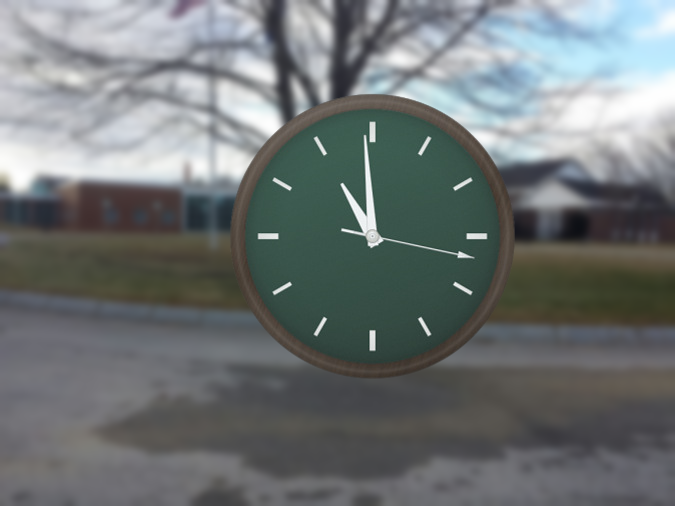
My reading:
10 h 59 min 17 s
